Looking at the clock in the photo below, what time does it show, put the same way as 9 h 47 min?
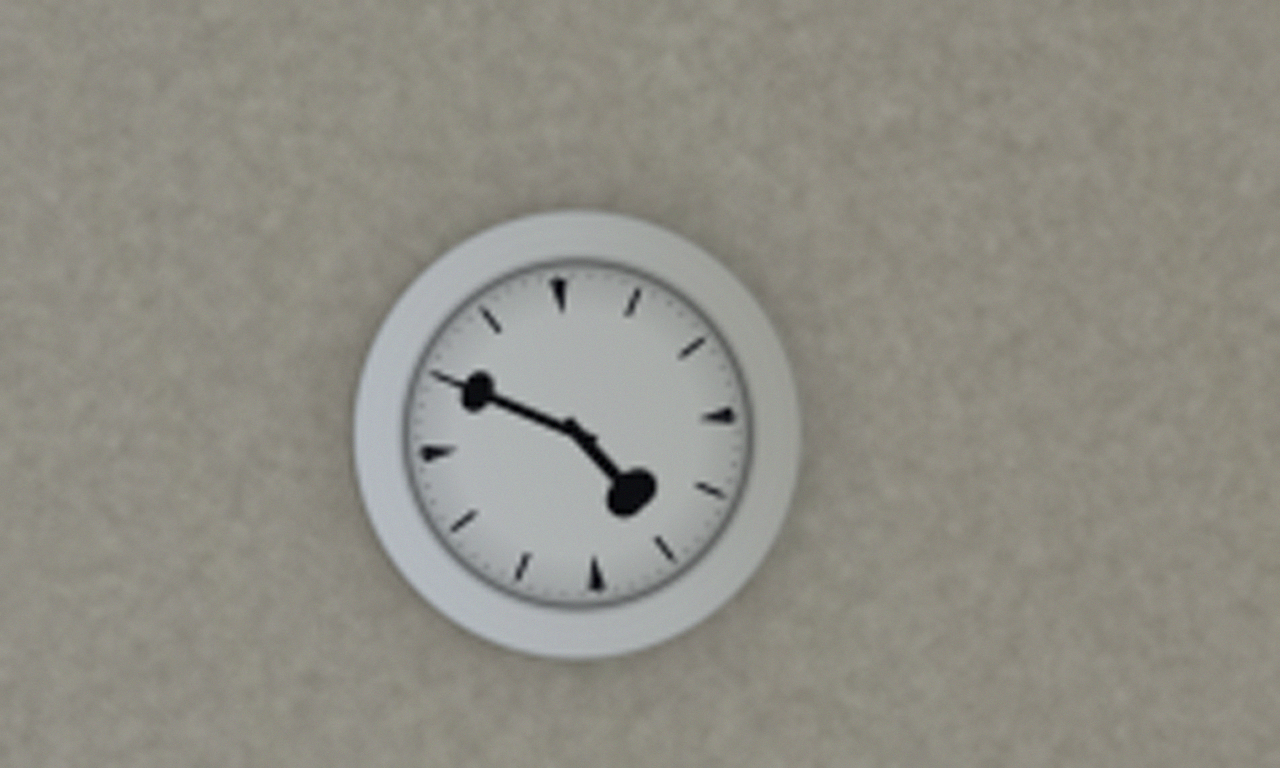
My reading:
4 h 50 min
